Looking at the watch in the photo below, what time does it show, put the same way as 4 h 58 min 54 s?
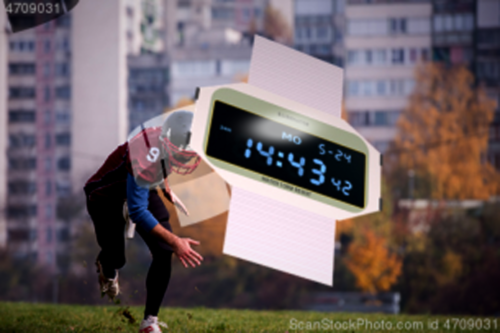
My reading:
14 h 43 min 42 s
